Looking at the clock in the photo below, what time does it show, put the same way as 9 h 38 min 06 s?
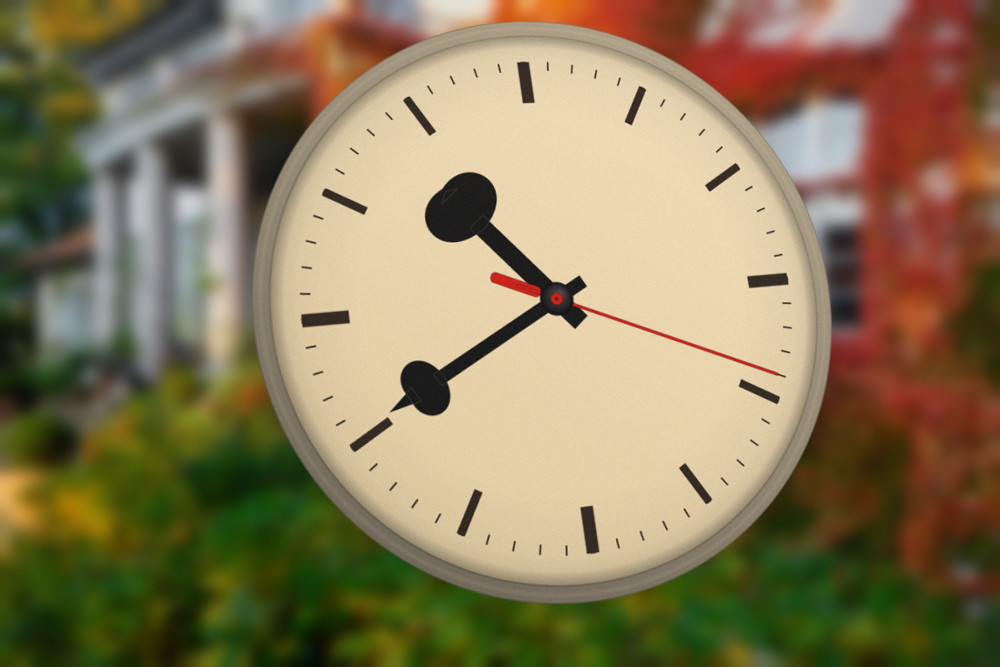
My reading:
10 h 40 min 19 s
